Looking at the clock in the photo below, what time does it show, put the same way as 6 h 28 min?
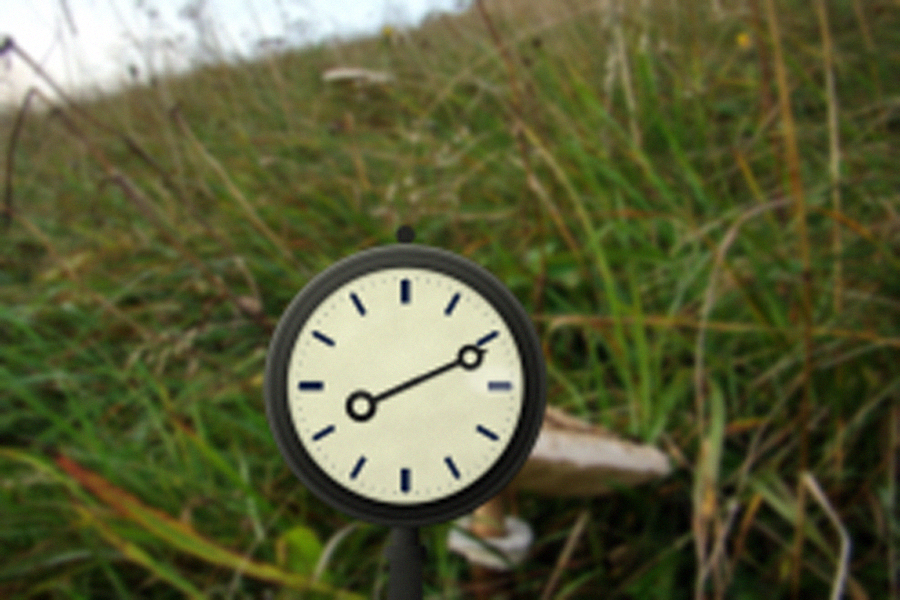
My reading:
8 h 11 min
